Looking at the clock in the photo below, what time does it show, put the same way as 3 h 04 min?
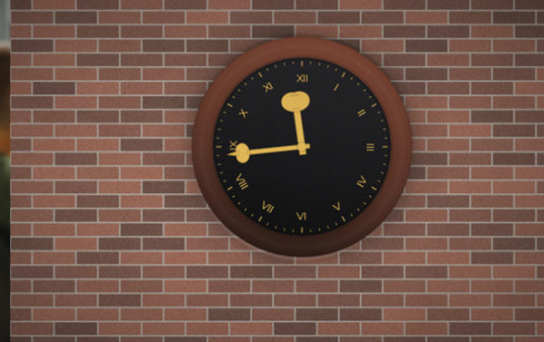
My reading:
11 h 44 min
